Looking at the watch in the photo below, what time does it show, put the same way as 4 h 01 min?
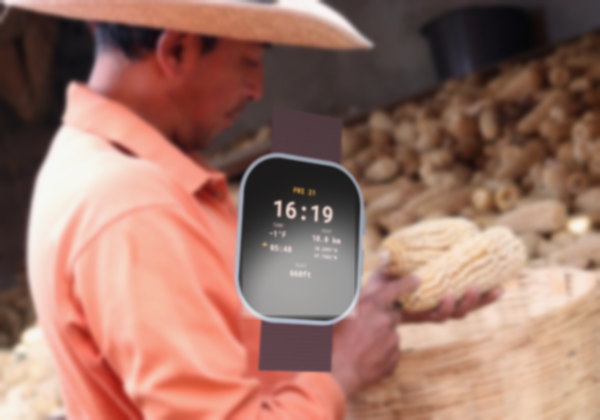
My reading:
16 h 19 min
